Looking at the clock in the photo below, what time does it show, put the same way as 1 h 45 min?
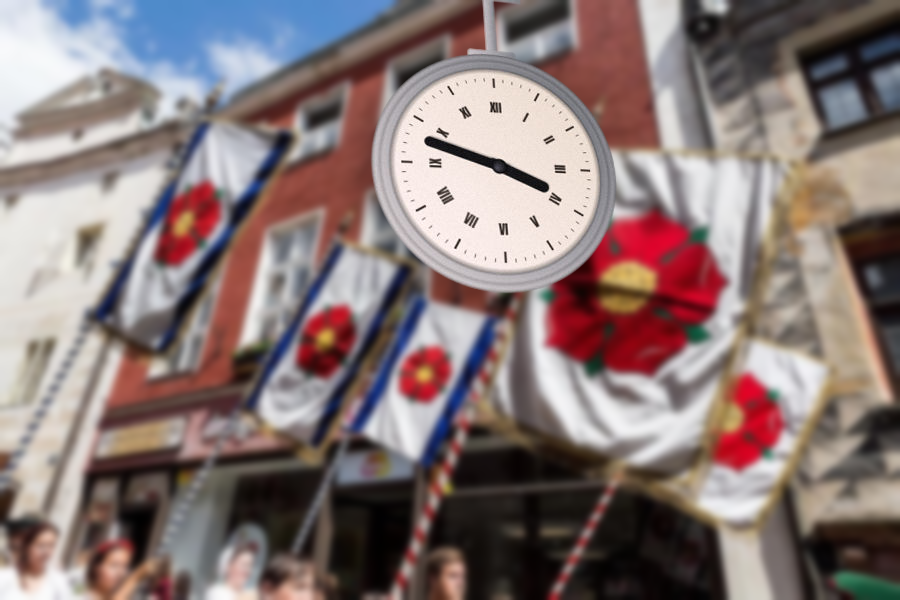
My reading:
3 h 48 min
